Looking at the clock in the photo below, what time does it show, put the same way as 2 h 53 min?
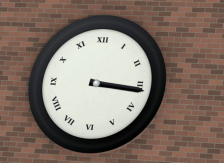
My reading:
3 h 16 min
